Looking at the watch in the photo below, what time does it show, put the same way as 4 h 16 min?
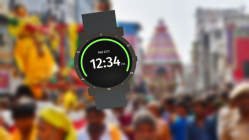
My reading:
12 h 34 min
